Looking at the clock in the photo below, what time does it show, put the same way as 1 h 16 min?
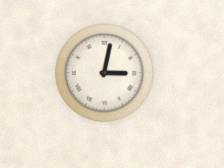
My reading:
3 h 02 min
